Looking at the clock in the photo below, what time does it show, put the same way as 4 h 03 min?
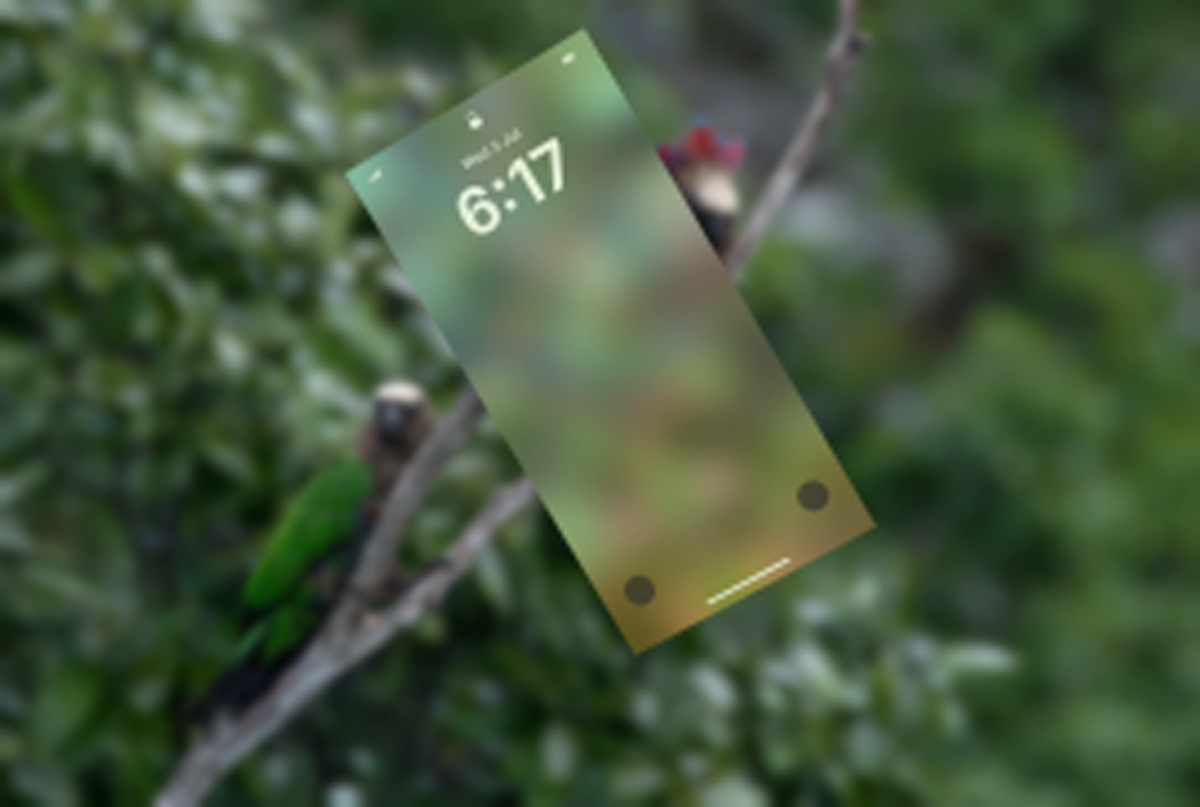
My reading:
6 h 17 min
